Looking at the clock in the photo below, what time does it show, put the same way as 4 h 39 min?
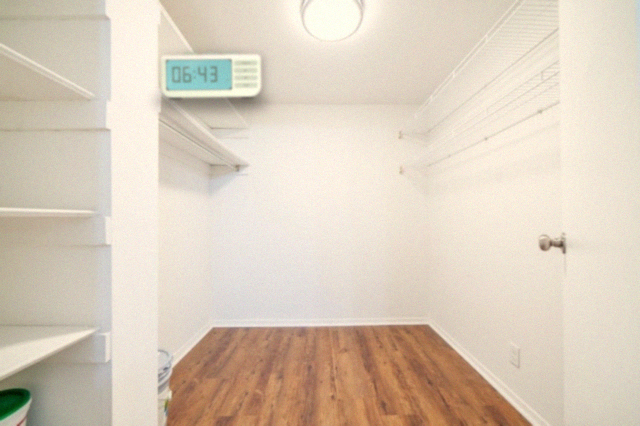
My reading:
6 h 43 min
